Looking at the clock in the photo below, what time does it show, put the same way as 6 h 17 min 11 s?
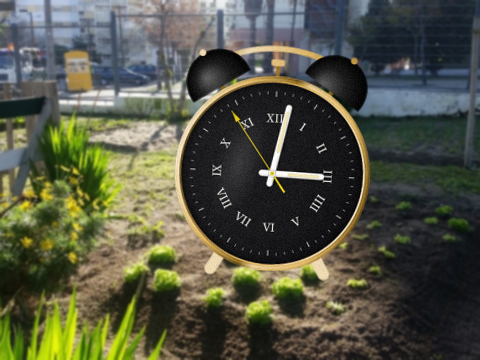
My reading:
3 h 01 min 54 s
